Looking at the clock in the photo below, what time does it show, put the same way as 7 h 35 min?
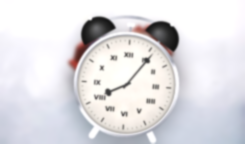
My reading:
8 h 06 min
